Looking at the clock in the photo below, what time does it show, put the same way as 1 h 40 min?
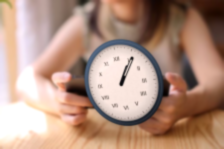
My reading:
1 h 06 min
